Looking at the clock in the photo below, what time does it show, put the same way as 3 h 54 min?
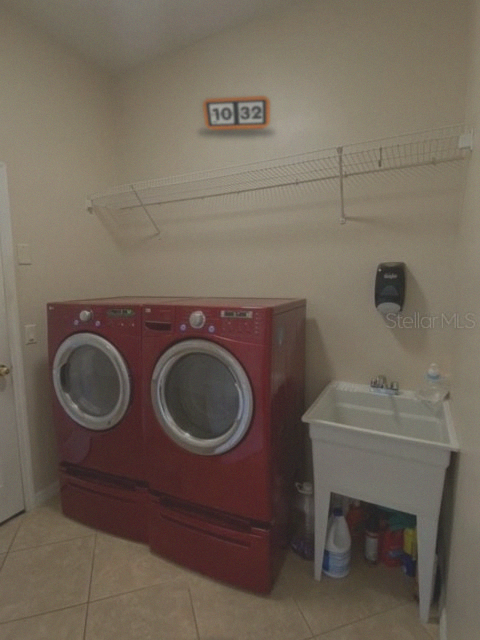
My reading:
10 h 32 min
